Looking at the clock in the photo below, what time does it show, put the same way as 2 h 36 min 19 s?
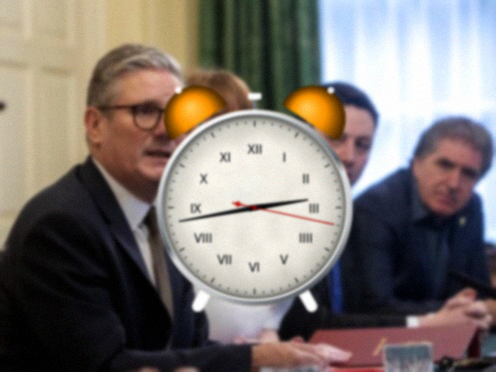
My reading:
2 h 43 min 17 s
